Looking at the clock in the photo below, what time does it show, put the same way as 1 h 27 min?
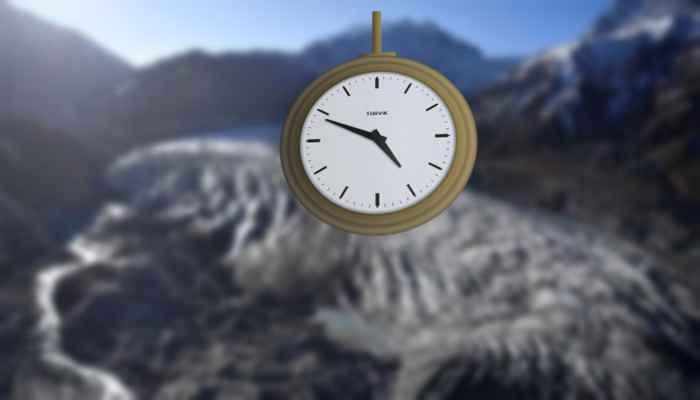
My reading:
4 h 49 min
